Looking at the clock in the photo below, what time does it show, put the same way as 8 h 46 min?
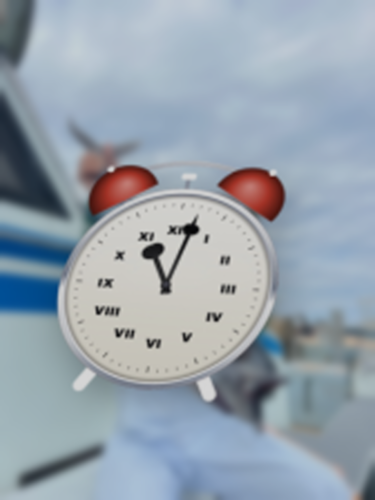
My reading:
11 h 02 min
